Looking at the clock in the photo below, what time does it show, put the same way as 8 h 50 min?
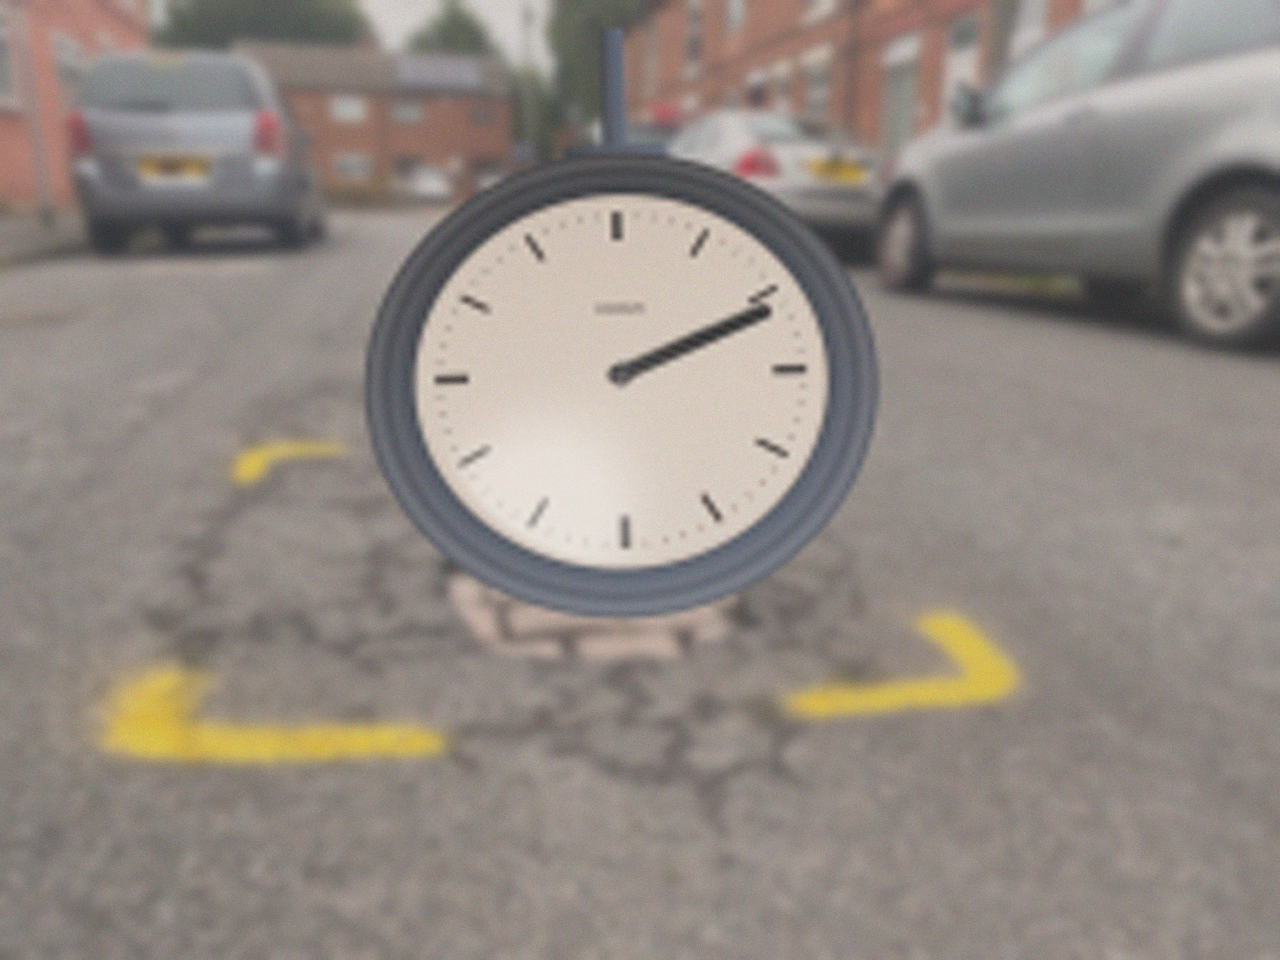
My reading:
2 h 11 min
